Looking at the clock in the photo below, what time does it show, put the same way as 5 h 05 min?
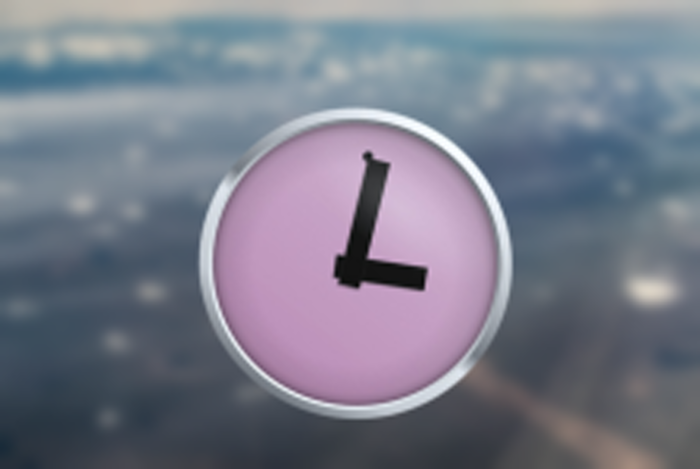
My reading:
3 h 01 min
